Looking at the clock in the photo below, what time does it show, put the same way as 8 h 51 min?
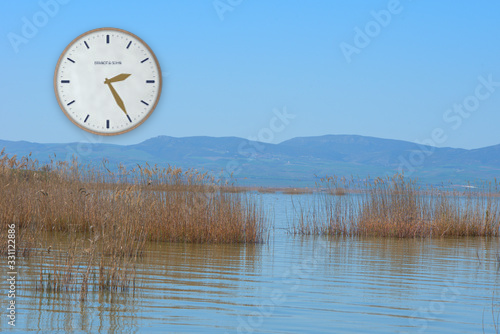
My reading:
2 h 25 min
